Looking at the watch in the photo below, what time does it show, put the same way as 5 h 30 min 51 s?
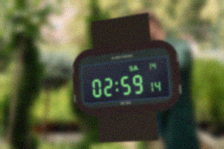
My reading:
2 h 59 min 14 s
